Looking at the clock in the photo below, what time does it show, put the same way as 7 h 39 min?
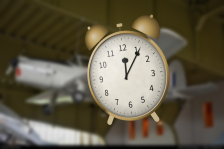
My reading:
12 h 06 min
